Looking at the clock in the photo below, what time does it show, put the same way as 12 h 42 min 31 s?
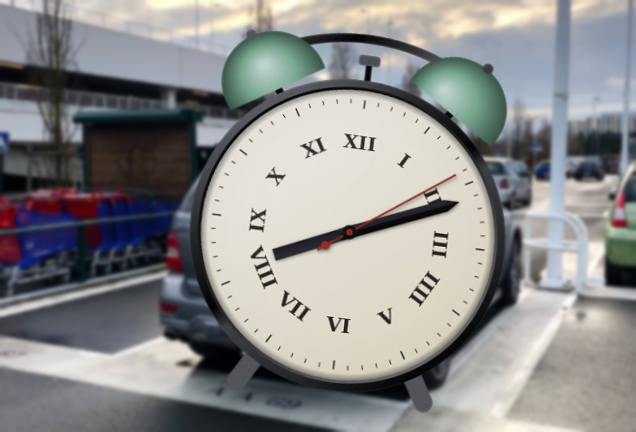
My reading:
8 h 11 min 09 s
